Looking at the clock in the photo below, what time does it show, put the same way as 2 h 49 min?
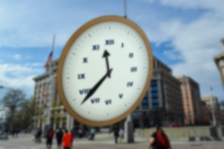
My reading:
11 h 38 min
